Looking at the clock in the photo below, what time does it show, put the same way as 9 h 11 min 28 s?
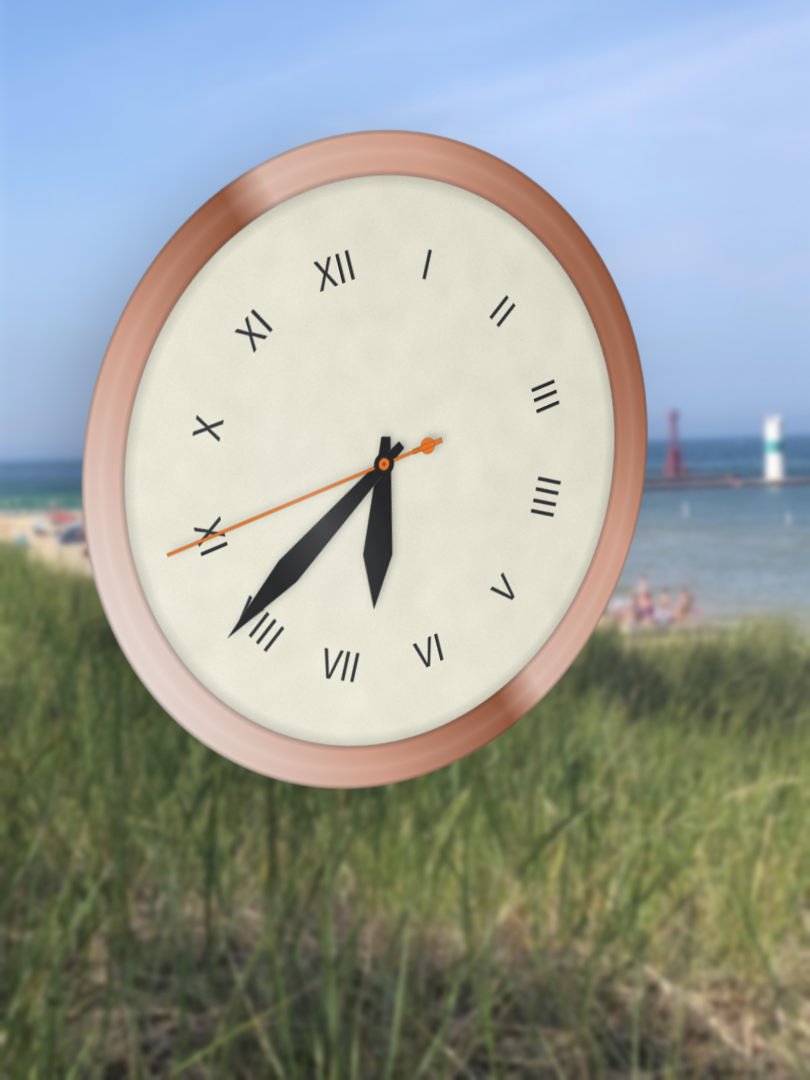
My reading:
6 h 40 min 45 s
